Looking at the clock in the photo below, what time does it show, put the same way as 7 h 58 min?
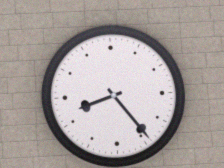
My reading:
8 h 24 min
